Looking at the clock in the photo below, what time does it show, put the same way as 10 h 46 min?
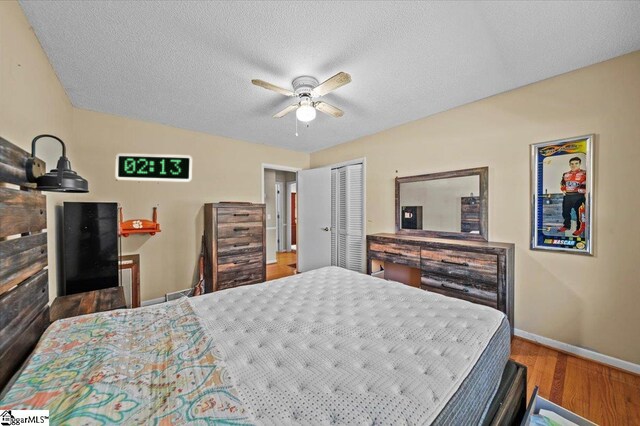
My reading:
2 h 13 min
